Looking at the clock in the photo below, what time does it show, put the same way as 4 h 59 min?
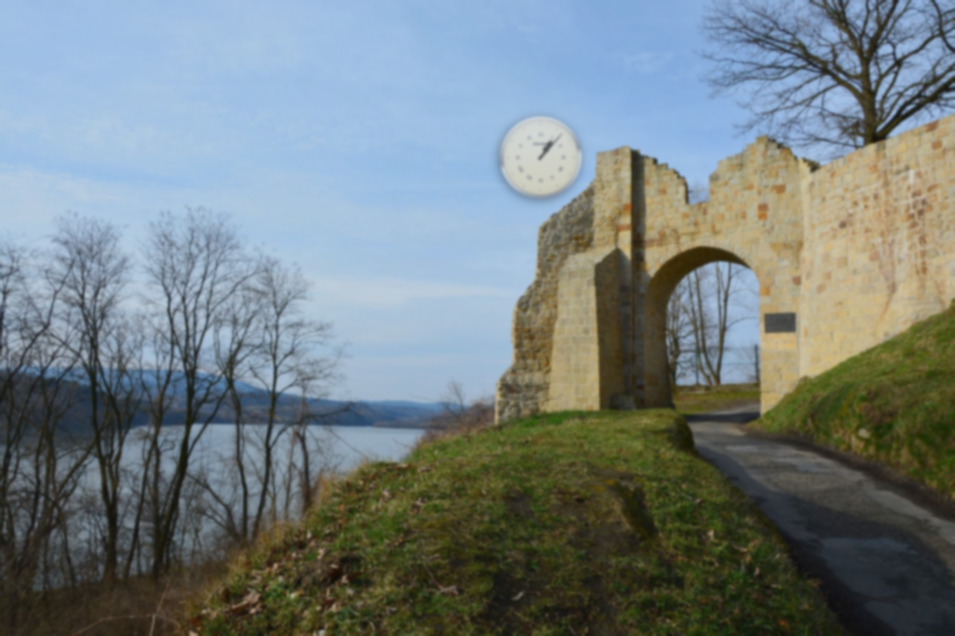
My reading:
1 h 07 min
